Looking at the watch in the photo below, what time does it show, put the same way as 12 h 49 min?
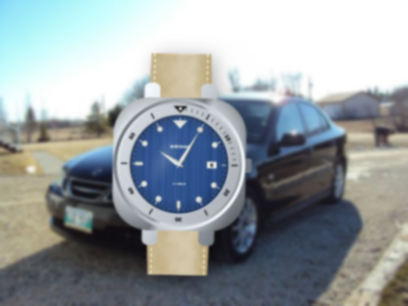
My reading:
10 h 05 min
